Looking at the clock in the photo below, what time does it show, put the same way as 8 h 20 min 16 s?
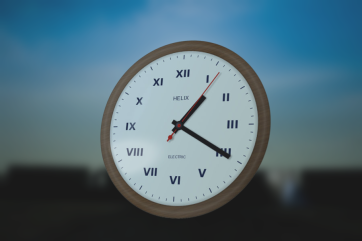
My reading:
1 h 20 min 06 s
